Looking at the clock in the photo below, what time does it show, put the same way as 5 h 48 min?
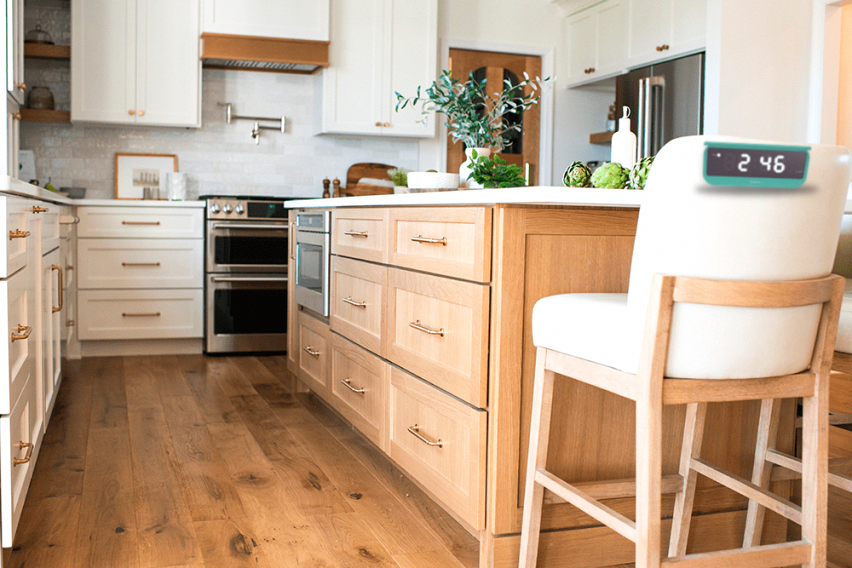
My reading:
2 h 46 min
